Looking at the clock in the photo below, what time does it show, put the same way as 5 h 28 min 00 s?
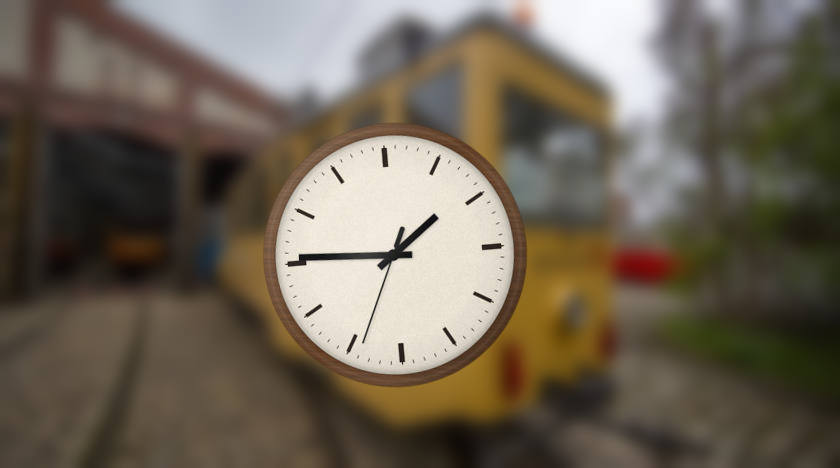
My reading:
1 h 45 min 34 s
